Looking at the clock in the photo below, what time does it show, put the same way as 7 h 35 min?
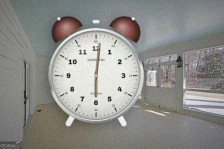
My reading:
6 h 01 min
